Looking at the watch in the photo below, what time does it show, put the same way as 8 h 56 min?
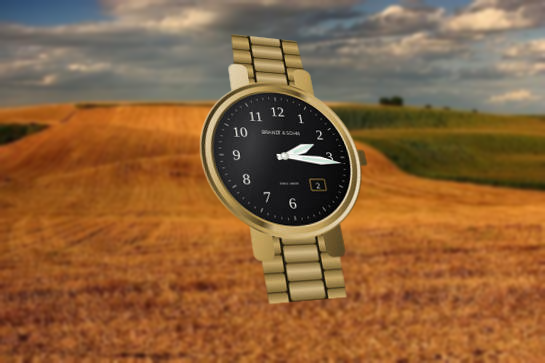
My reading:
2 h 16 min
